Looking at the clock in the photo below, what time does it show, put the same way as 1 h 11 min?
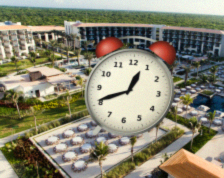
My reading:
12 h 41 min
